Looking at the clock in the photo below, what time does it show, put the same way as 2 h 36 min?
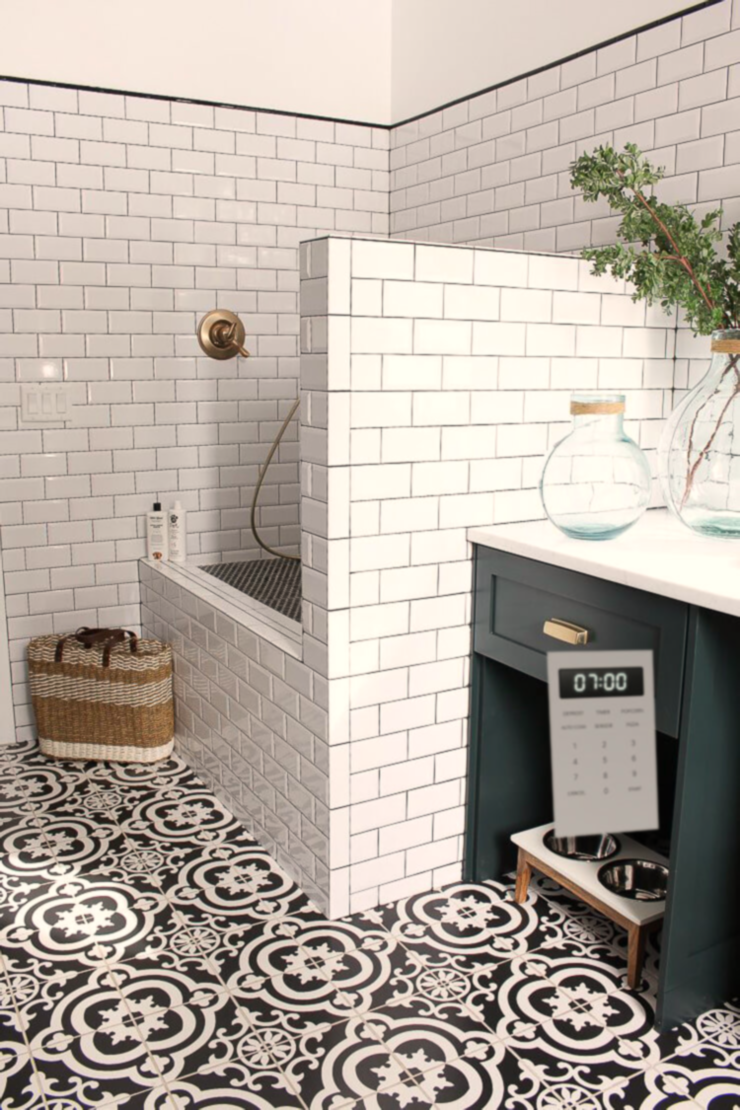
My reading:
7 h 00 min
